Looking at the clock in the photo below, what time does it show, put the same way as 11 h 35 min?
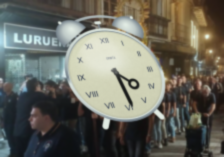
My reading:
4 h 29 min
